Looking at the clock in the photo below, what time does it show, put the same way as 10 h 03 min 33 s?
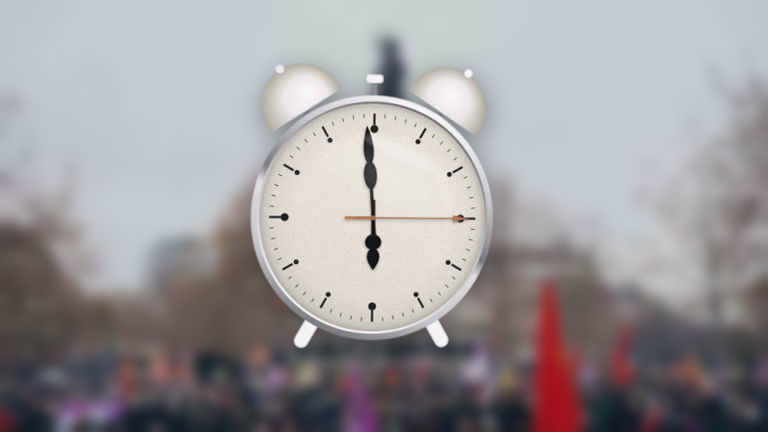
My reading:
5 h 59 min 15 s
